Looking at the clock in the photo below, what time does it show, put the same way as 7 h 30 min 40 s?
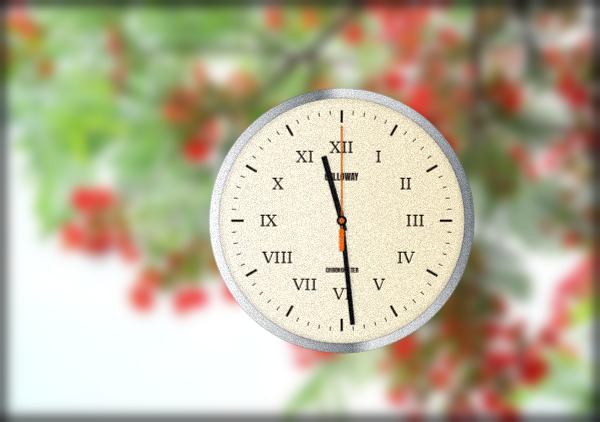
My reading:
11 h 29 min 00 s
